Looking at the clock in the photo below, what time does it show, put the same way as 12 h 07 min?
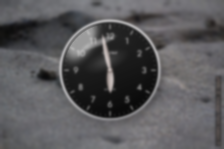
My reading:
5 h 58 min
